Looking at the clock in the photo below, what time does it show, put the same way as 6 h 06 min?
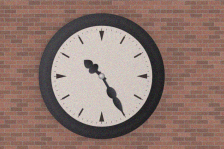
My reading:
10 h 25 min
